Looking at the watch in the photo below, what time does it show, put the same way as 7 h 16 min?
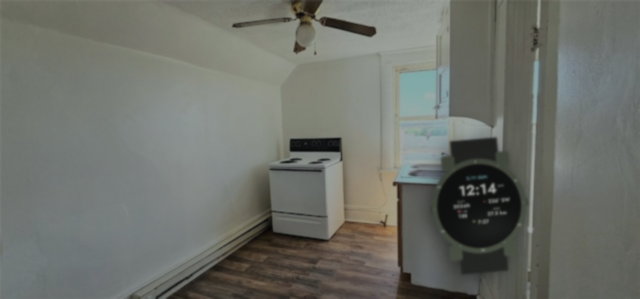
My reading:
12 h 14 min
